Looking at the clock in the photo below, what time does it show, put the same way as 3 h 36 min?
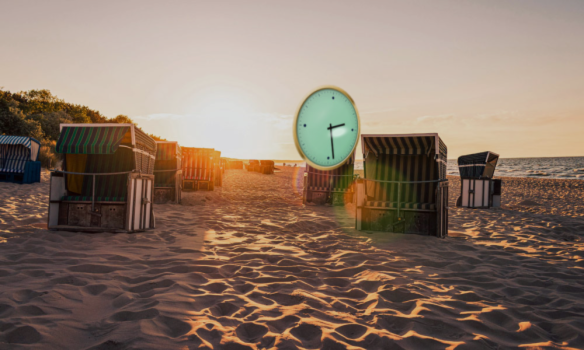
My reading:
2 h 28 min
